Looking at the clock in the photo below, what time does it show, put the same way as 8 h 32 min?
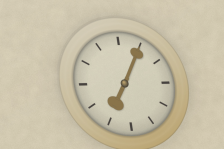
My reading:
7 h 05 min
